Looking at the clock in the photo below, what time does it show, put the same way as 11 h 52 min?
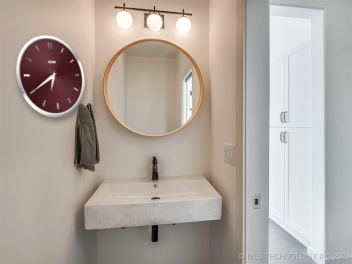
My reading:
6 h 40 min
